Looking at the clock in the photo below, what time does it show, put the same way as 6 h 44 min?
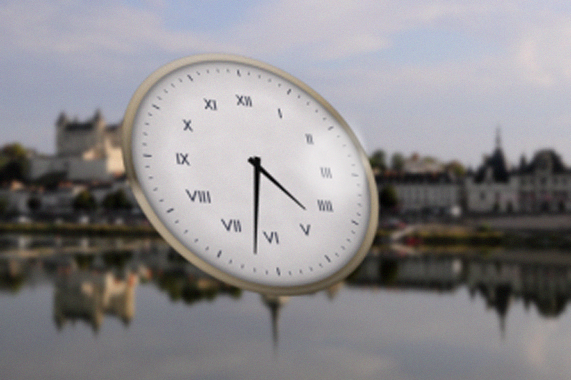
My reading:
4 h 32 min
